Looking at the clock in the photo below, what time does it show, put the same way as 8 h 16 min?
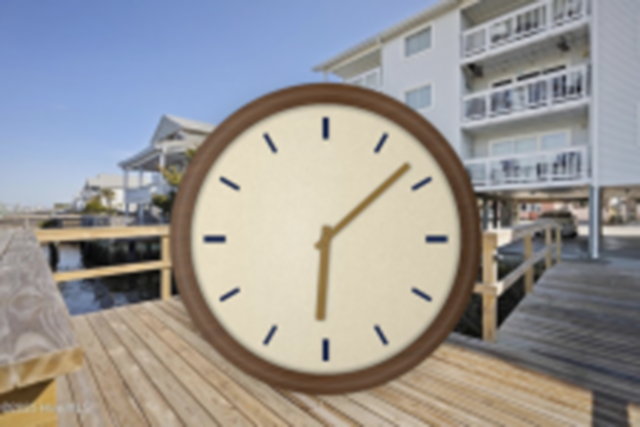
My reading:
6 h 08 min
